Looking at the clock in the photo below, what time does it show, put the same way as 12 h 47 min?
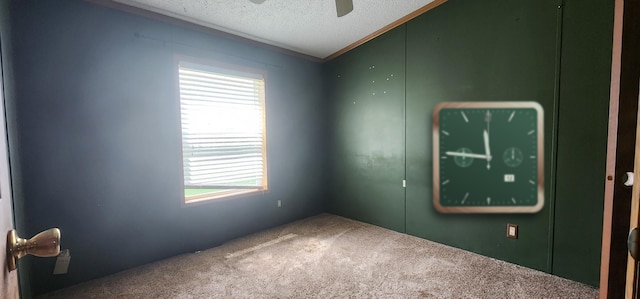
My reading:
11 h 46 min
